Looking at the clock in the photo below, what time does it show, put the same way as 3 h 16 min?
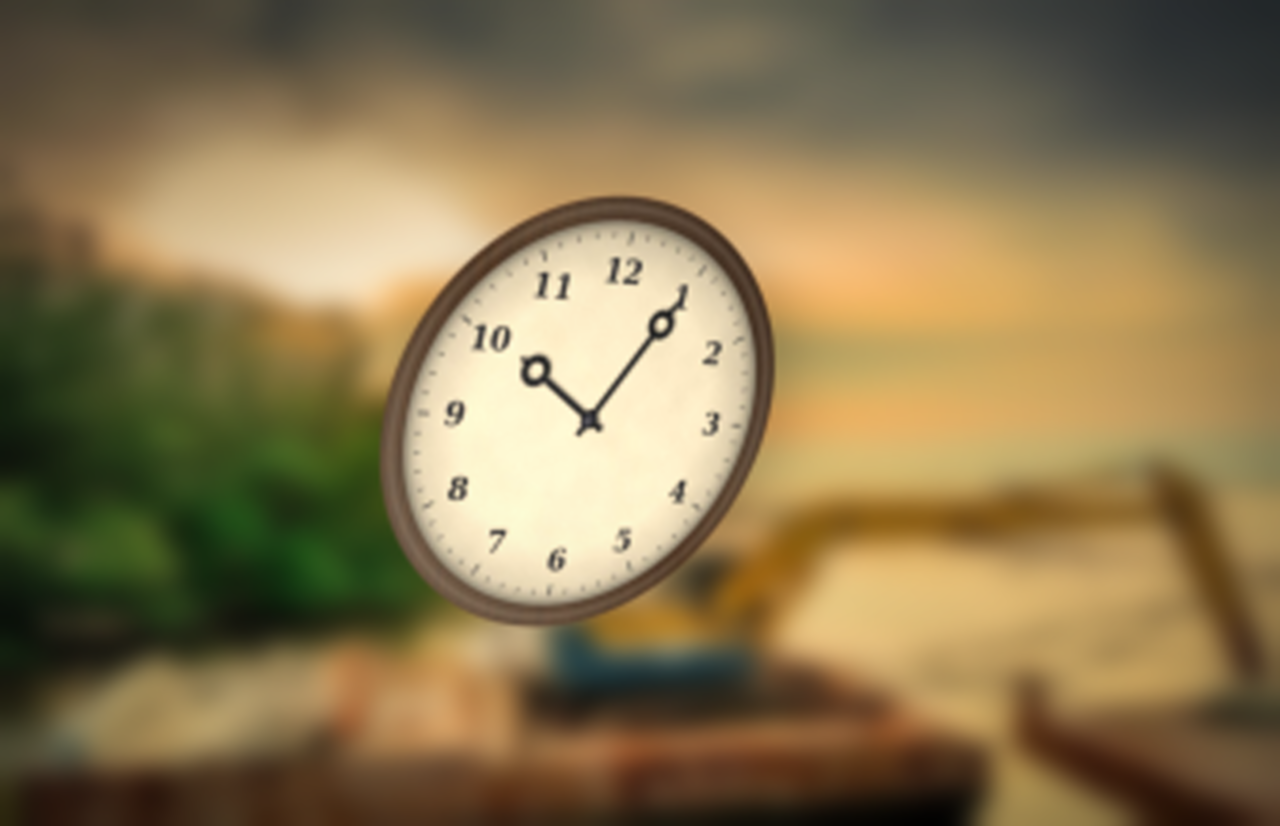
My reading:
10 h 05 min
